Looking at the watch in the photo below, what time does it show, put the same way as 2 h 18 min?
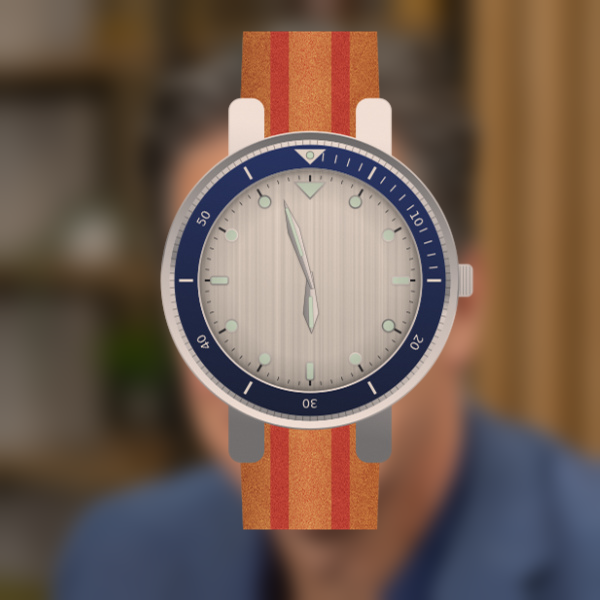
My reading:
5 h 57 min
